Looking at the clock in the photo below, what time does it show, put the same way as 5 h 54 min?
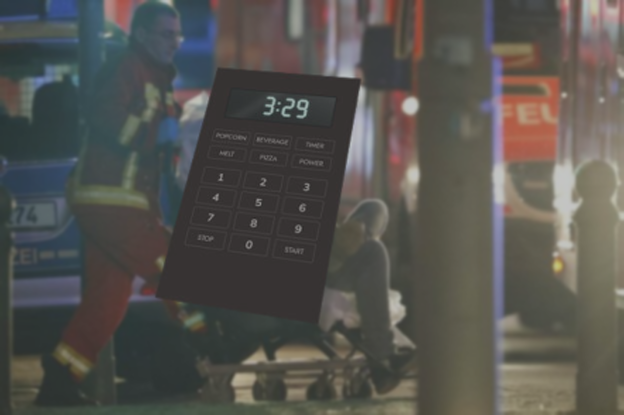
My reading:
3 h 29 min
